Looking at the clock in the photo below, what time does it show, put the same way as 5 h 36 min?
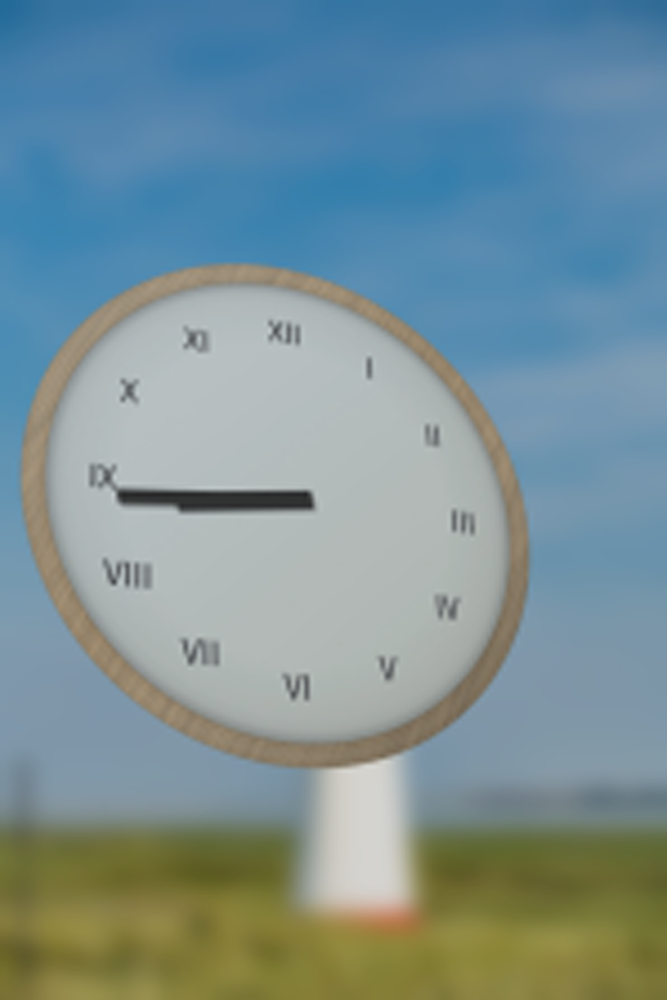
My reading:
8 h 44 min
